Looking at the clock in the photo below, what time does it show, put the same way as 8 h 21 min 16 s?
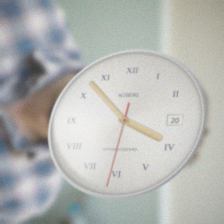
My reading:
3 h 52 min 31 s
